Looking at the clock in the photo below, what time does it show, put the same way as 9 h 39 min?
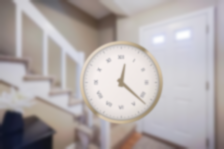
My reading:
12 h 22 min
